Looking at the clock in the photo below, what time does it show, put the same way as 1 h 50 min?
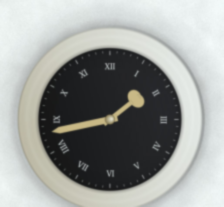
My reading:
1 h 43 min
